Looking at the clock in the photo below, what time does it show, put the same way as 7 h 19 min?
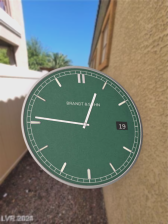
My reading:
12 h 46 min
